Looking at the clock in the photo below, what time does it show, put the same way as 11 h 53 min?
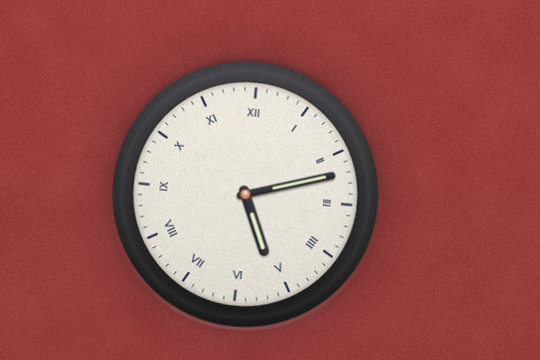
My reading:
5 h 12 min
